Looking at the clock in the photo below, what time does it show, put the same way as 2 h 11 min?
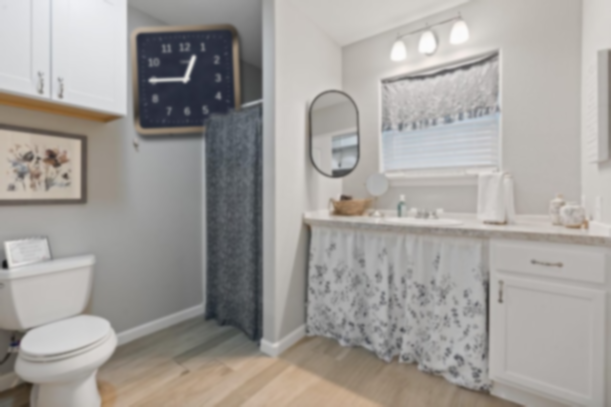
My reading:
12 h 45 min
